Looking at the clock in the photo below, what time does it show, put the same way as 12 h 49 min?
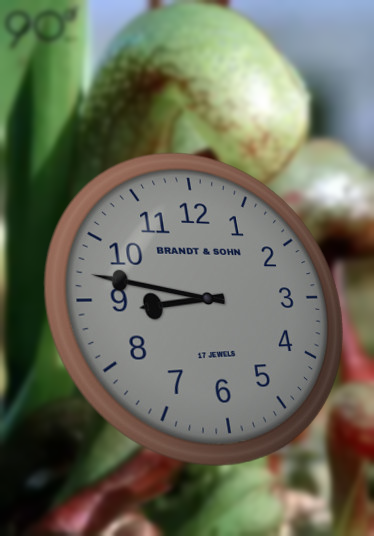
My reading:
8 h 47 min
